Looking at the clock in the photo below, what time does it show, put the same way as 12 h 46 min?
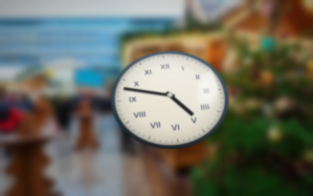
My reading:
4 h 48 min
